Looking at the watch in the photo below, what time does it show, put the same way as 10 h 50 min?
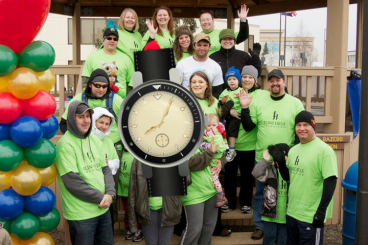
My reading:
8 h 05 min
